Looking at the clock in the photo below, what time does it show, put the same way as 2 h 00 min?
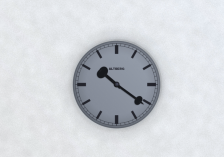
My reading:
10 h 21 min
